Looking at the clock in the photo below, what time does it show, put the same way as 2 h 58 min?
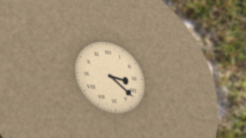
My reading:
3 h 22 min
